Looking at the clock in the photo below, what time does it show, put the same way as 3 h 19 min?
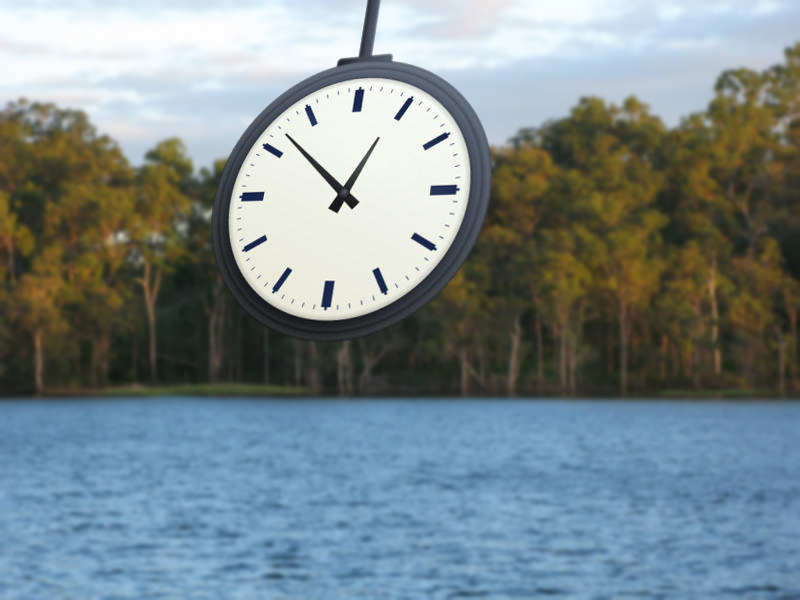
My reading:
12 h 52 min
